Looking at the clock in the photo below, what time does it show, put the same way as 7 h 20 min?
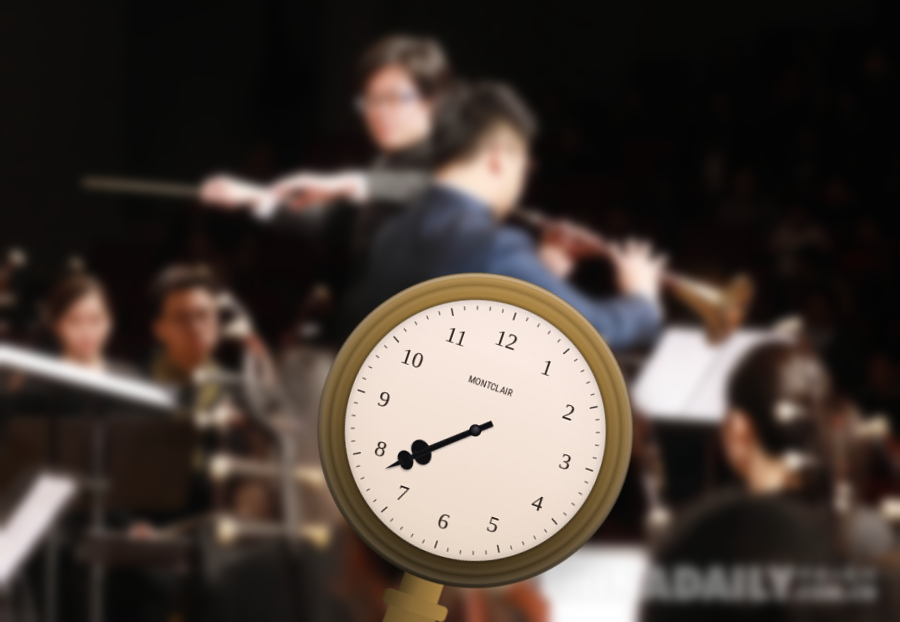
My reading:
7 h 38 min
